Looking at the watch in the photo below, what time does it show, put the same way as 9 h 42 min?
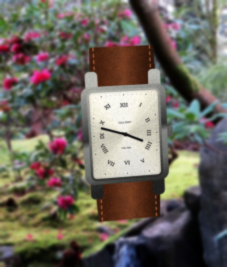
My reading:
3 h 48 min
